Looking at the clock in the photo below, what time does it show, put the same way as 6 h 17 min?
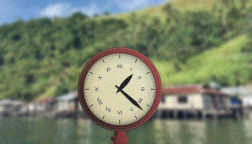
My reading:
1 h 22 min
